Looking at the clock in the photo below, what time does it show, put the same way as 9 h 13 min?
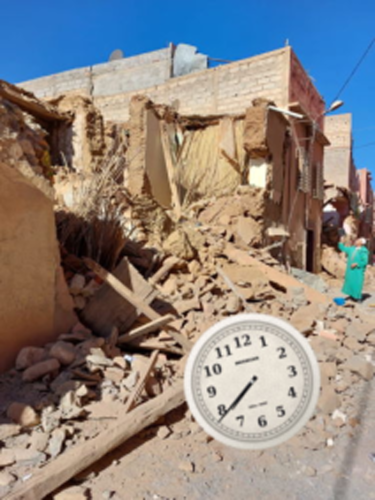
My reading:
7 h 39 min
